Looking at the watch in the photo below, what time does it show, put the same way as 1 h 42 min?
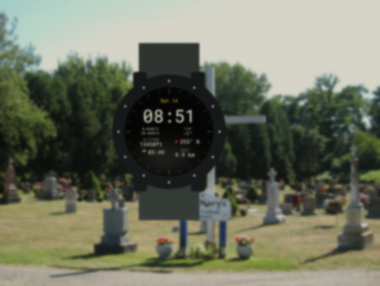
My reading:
8 h 51 min
